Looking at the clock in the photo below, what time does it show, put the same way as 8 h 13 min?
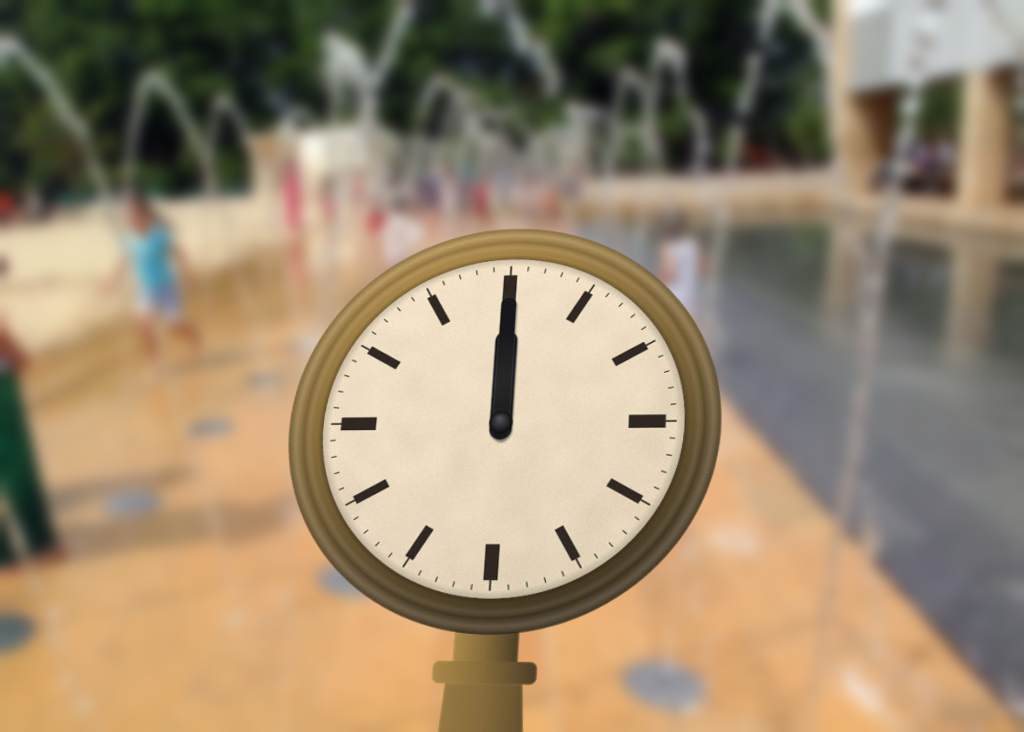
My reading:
12 h 00 min
